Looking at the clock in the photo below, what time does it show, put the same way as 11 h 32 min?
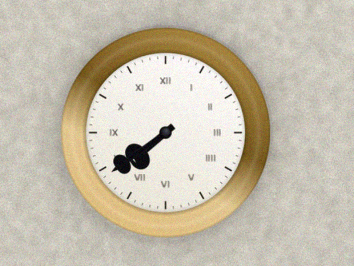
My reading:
7 h 39 min
